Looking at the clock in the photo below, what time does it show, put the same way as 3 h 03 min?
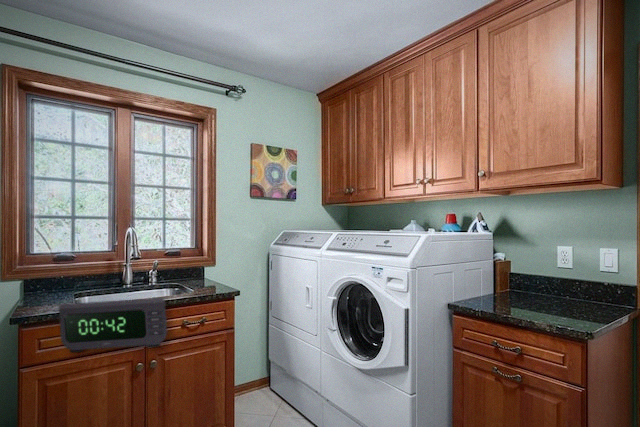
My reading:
0 h 42 min
